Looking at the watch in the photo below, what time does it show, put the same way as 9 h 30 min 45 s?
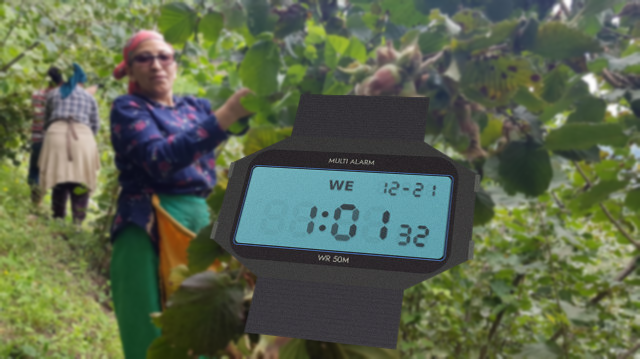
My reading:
1 h 01 min 32 s
